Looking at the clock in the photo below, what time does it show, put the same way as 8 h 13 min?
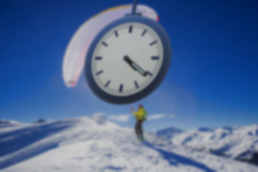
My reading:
4 h 21 min
